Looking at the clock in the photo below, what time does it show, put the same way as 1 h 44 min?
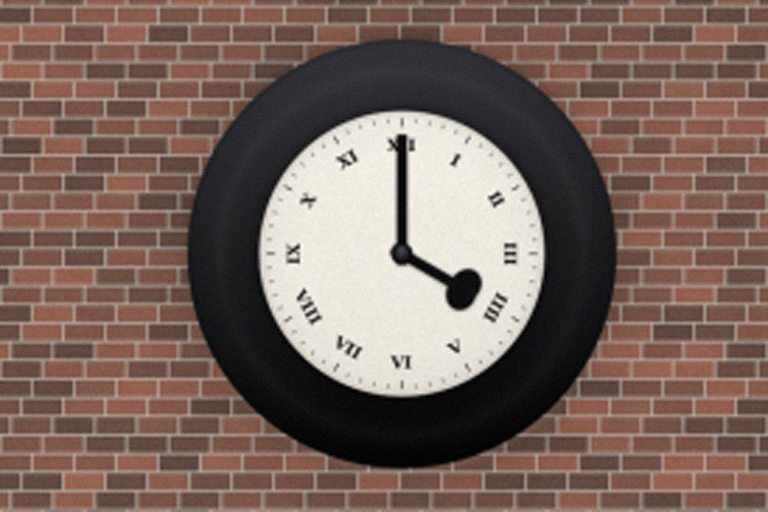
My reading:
4 h 00 min
